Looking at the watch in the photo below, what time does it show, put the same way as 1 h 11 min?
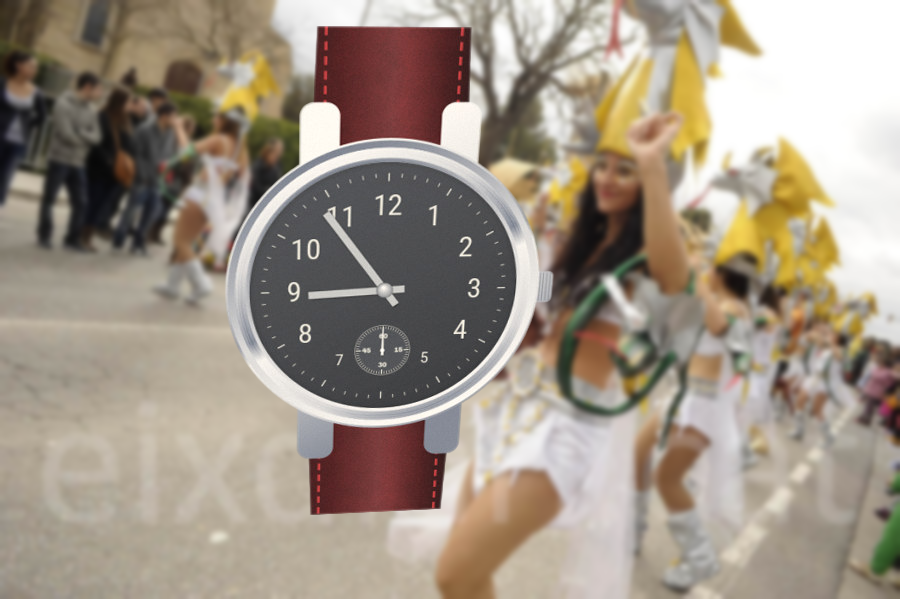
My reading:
8 h 54 min
